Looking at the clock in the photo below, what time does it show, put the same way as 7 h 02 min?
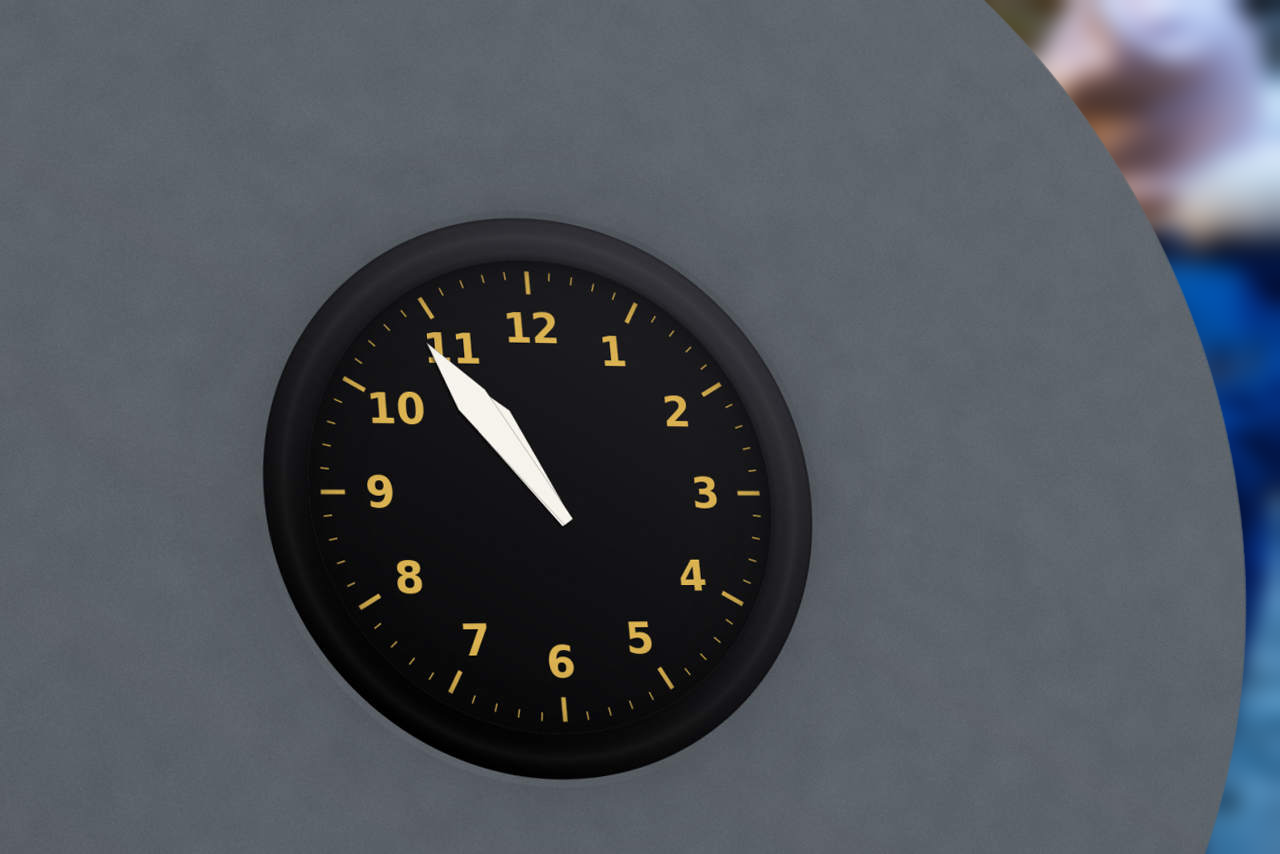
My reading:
10 h 54 min
